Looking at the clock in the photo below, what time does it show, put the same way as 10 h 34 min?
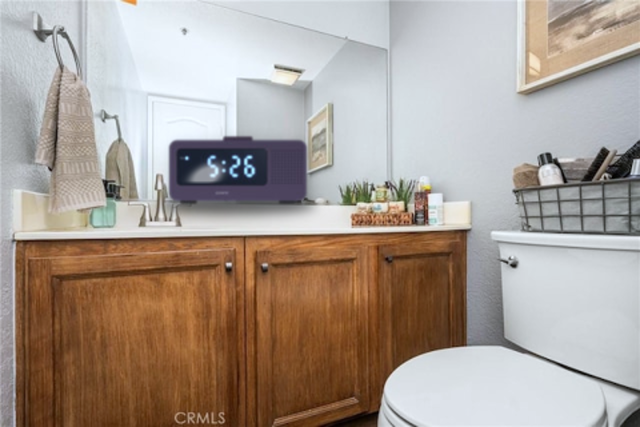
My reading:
5 h 26 min
